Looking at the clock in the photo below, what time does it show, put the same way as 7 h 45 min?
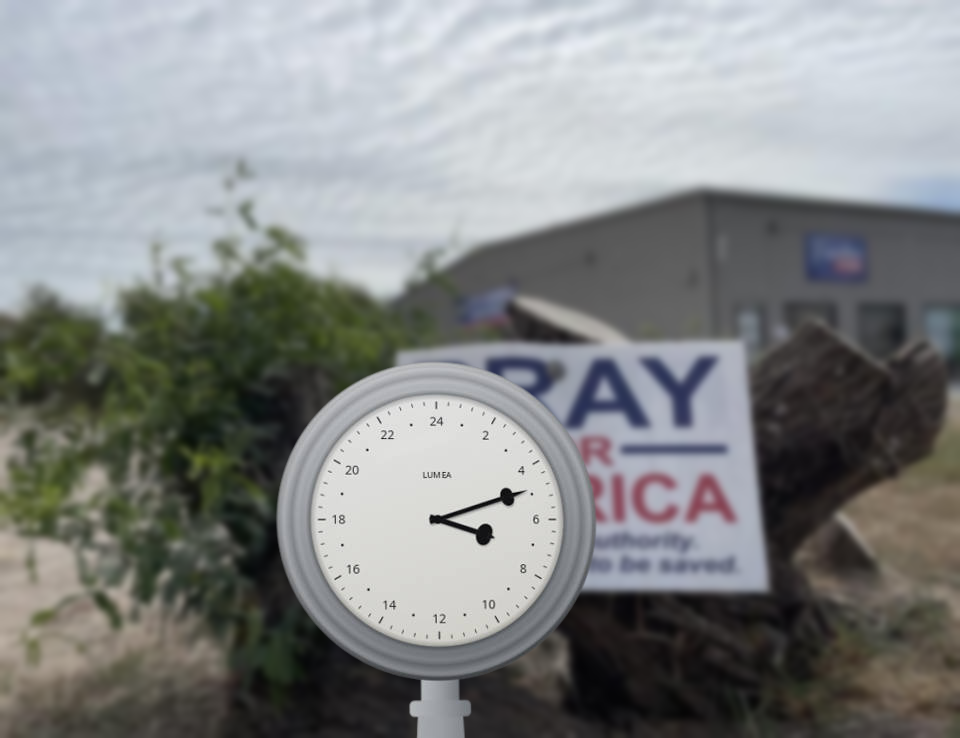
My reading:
7 h 12 min
